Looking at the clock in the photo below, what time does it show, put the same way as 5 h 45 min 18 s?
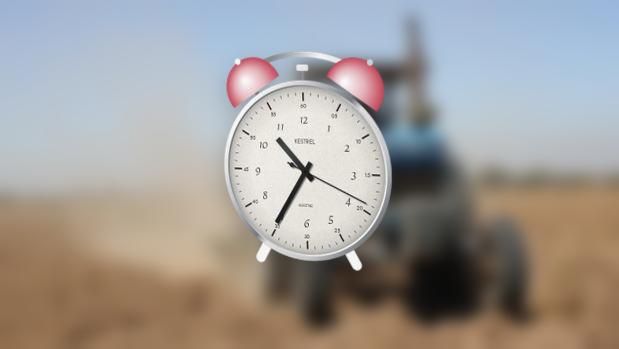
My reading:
10 h 35 min 19 s
